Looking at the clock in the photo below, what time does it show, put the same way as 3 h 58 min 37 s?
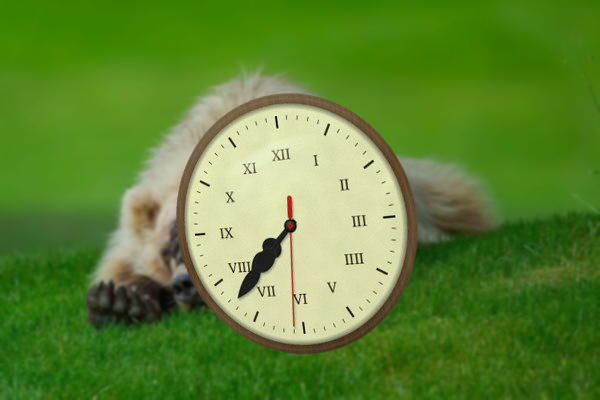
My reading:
7 h 37 min 31 s
